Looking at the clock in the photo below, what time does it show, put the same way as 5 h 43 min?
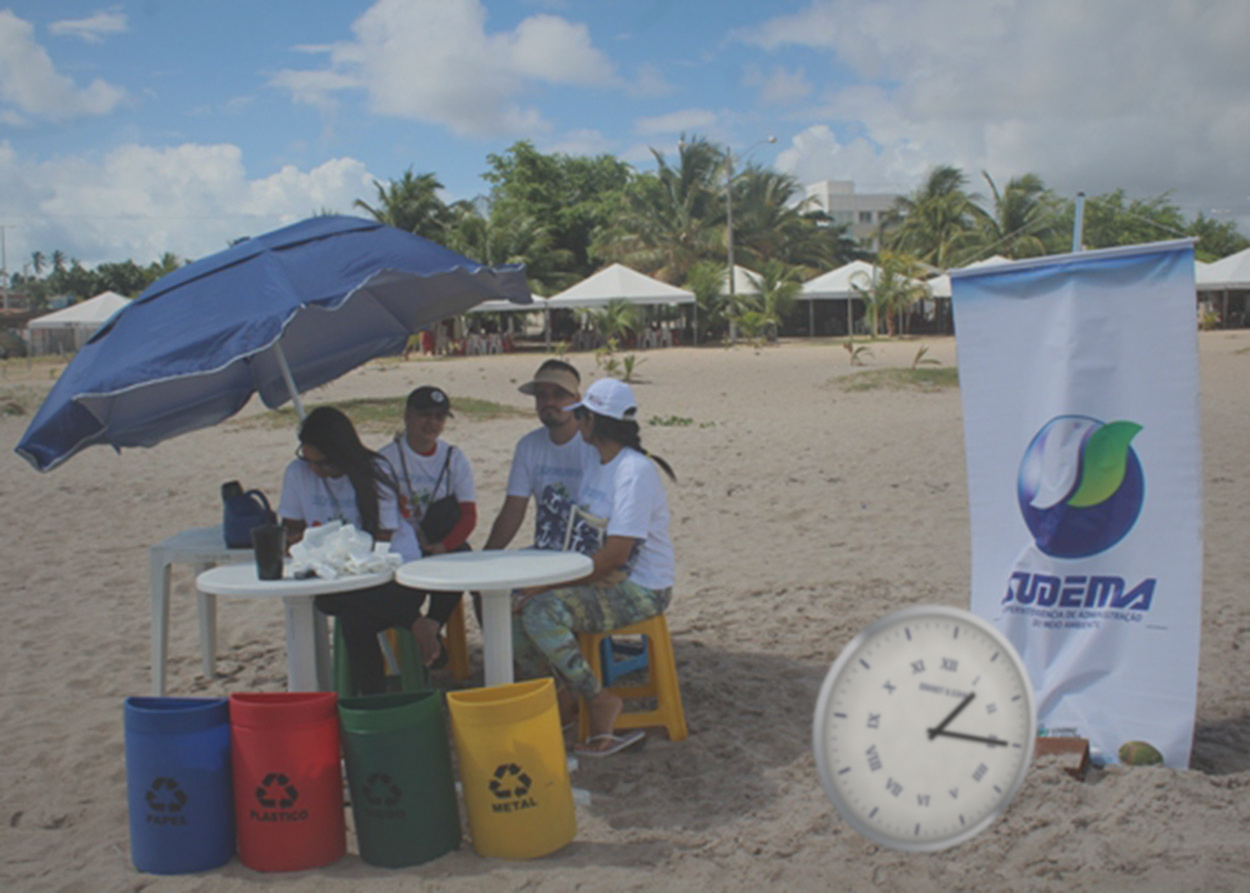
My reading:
1 h 15 min
